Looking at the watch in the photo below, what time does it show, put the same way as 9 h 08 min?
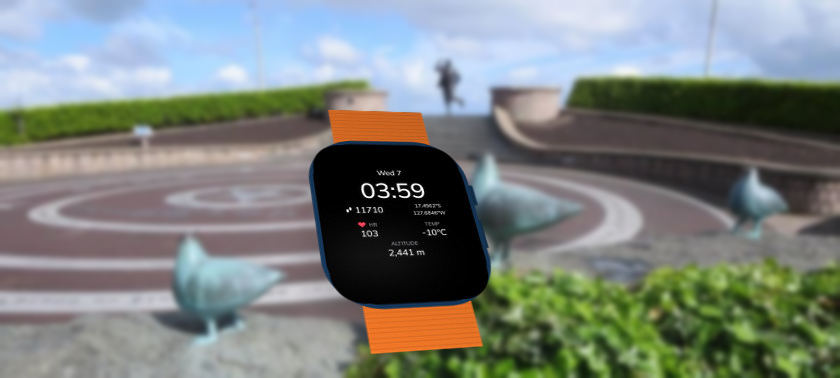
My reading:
3 h 59 min
